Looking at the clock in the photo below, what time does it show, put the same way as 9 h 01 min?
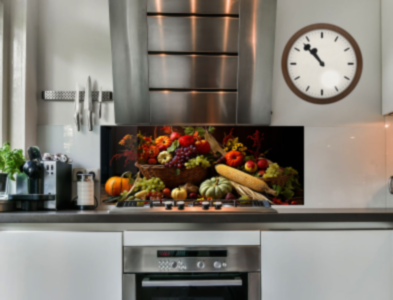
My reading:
10 h 53 min
